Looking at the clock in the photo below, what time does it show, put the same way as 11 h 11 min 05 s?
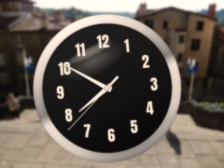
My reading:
7 h 50 min 38 s
